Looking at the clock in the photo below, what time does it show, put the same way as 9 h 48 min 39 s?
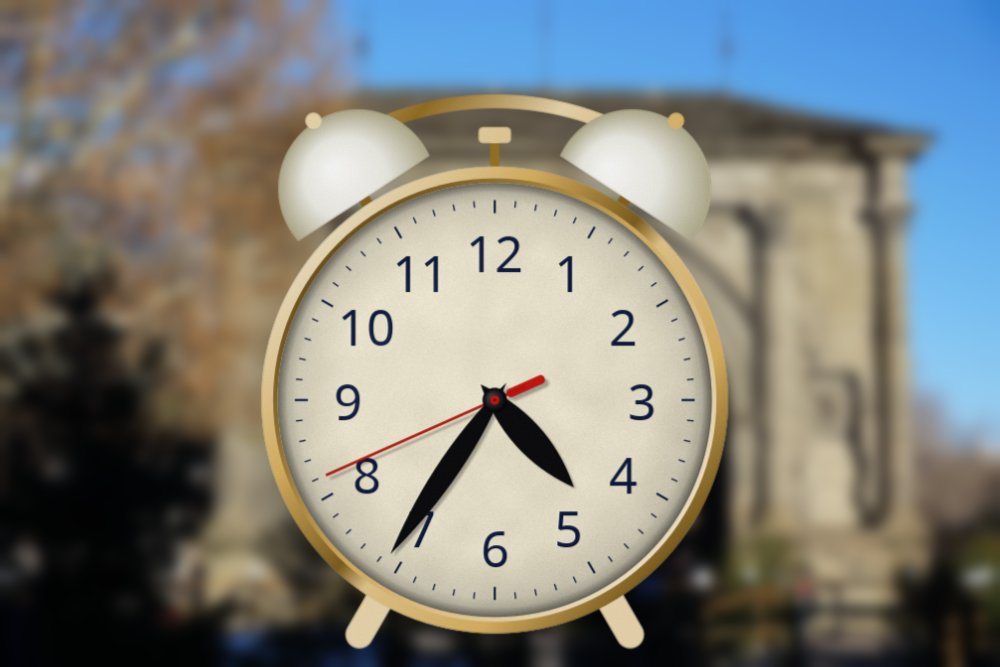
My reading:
4 h 35 min 41 s
